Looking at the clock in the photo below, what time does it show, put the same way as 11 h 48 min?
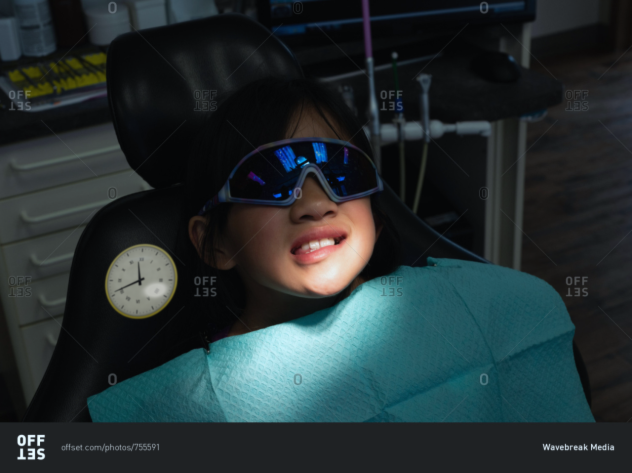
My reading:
11 h 41 min
